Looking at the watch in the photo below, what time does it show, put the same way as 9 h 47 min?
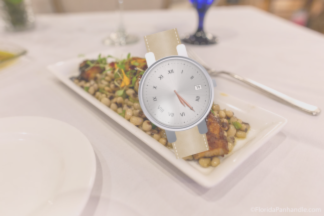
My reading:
5 h 25 min
